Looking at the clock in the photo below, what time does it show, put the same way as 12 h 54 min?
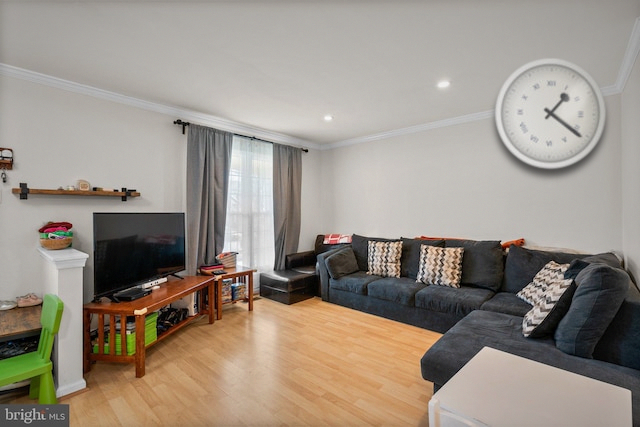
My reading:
1 h 21 min
